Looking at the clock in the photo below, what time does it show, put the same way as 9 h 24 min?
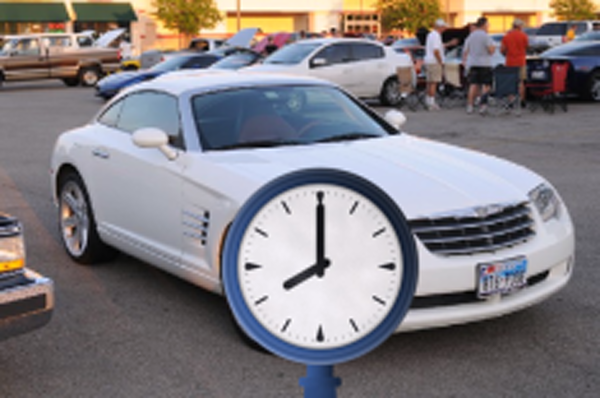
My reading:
8 h 00 min
